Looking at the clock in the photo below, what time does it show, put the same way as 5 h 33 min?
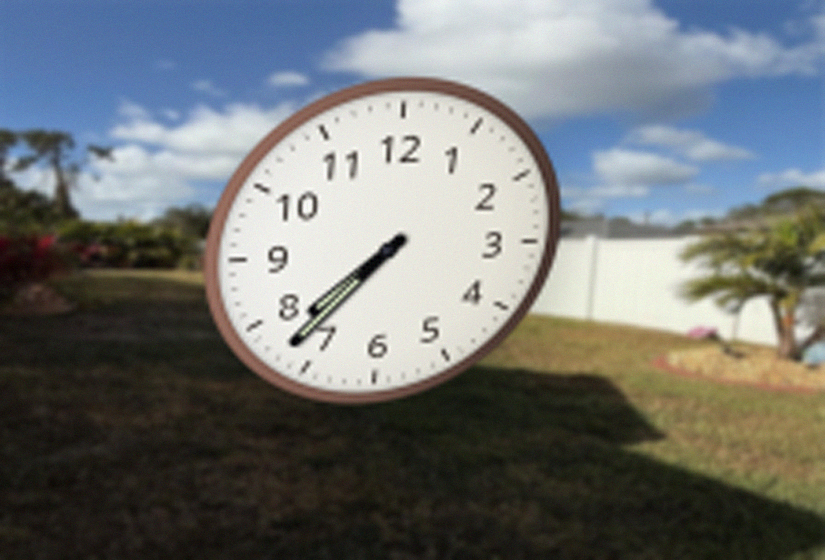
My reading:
7 h 37 min
